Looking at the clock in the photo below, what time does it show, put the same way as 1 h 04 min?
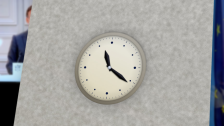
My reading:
11 h 21 min
